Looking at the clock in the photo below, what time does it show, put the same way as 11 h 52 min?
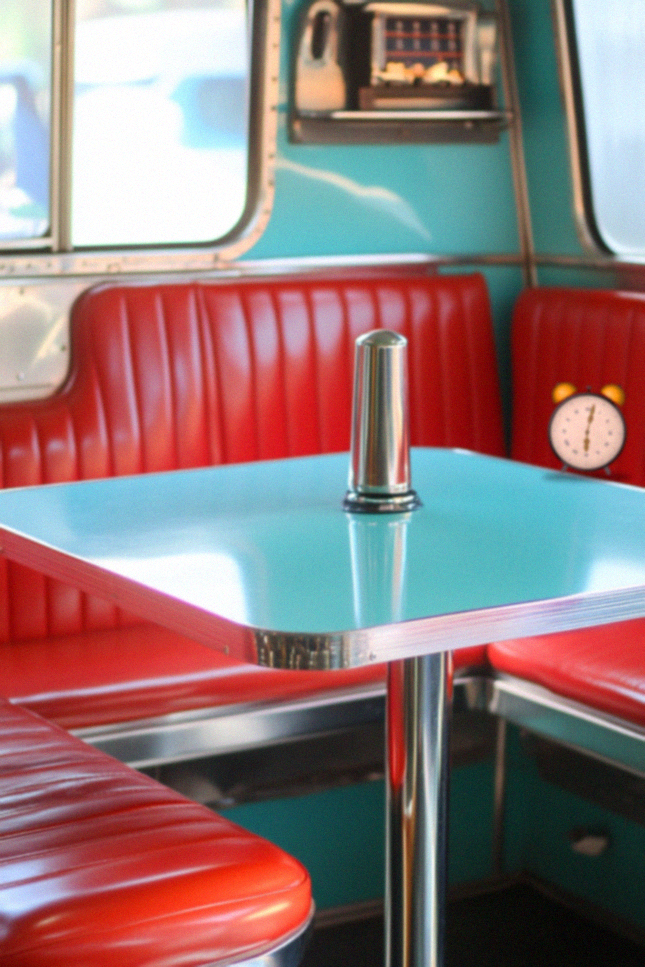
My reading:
6 h 02 min
